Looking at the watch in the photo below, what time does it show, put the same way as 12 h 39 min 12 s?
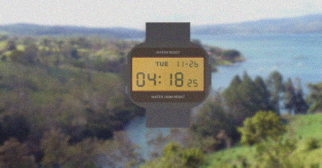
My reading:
4 h 18 min 25 s
